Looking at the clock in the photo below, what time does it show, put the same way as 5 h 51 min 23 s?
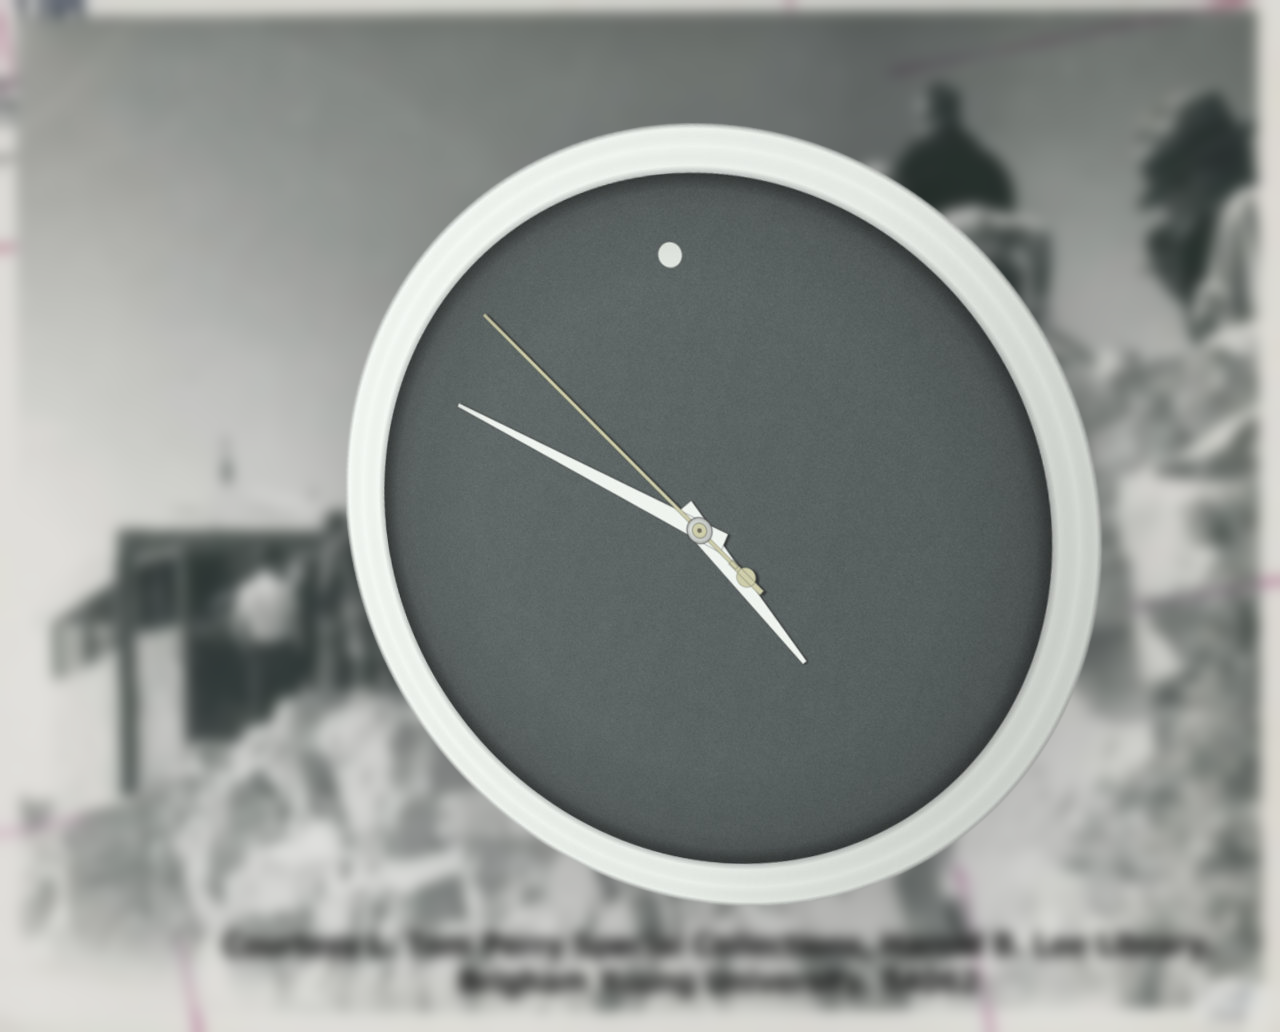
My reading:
4 h 49 min 53 s
